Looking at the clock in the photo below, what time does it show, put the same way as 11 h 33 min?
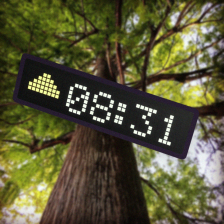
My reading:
8 h 31 min
